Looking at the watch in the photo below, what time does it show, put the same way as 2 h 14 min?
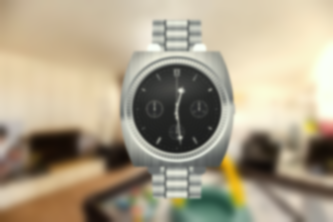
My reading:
12 h 29 min
